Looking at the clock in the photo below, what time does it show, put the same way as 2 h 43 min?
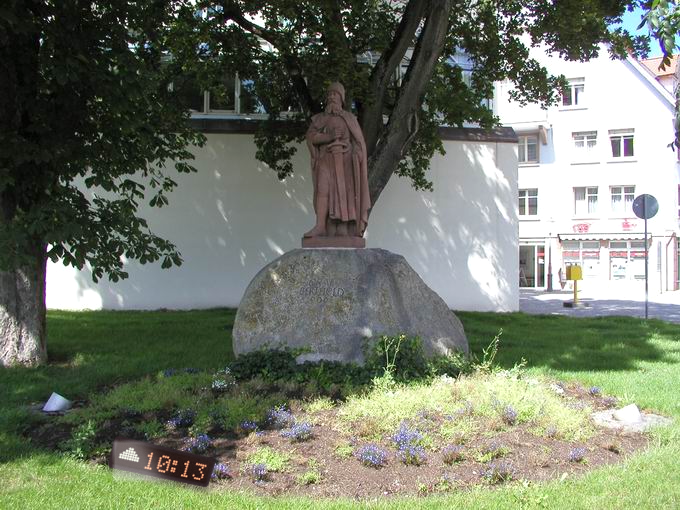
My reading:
10 h 13 min
